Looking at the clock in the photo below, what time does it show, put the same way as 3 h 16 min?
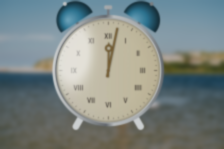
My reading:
12 h 02 min
